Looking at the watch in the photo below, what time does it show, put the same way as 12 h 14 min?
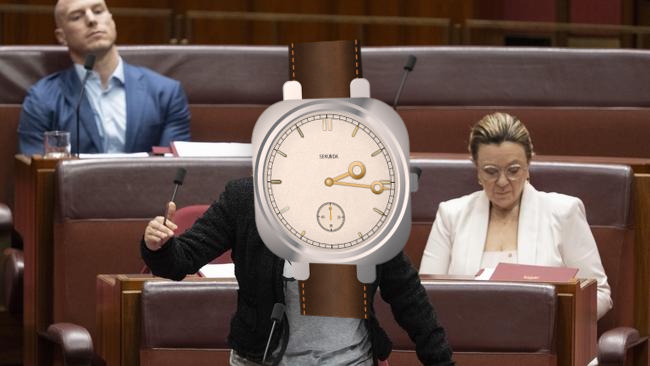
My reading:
2 h 16 min
